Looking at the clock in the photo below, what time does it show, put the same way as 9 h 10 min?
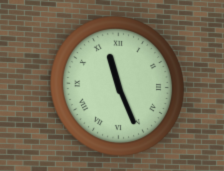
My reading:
11 h 26 min
